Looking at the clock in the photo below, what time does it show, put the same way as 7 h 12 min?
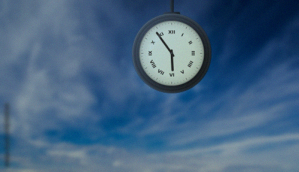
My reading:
5 h 54 min
